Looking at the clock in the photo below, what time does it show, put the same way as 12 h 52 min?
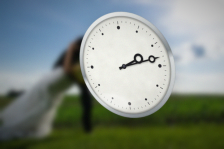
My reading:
2 h 13 min
